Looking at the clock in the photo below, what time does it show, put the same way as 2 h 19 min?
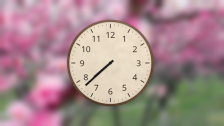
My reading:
7 h 38 min
